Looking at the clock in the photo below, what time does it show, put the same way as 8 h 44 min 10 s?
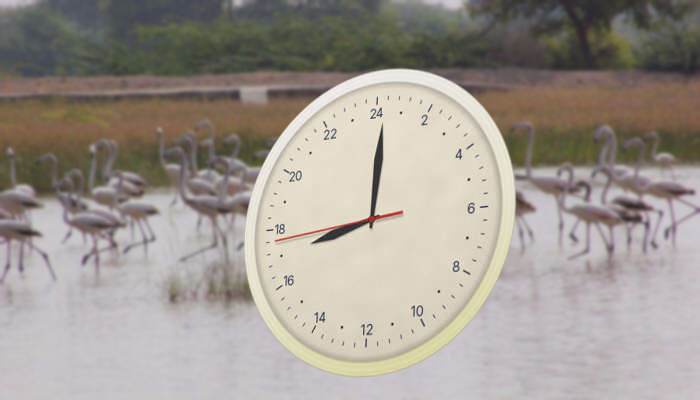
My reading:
17 h 00 min 44 s
